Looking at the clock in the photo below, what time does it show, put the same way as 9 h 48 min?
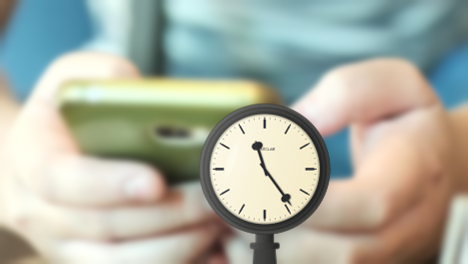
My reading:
11 h 24 min
